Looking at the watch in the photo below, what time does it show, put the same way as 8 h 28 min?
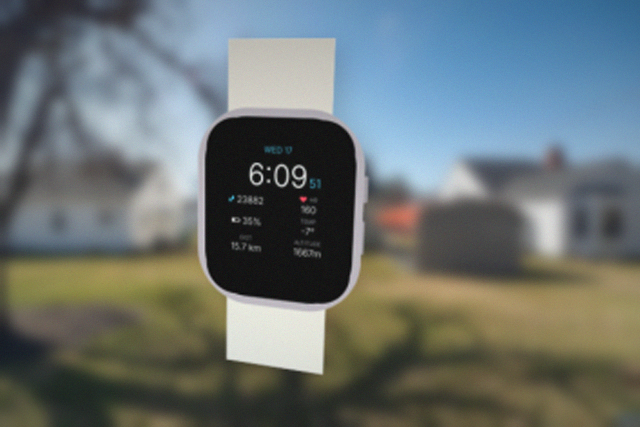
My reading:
6 h 09 min
